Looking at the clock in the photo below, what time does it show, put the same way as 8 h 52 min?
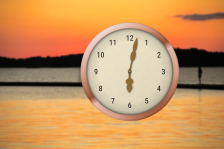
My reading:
6 h 02 min
